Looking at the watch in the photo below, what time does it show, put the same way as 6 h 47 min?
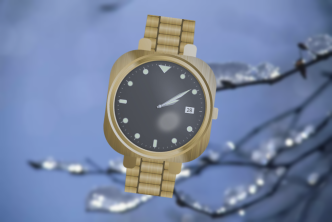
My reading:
2 h 09 min
